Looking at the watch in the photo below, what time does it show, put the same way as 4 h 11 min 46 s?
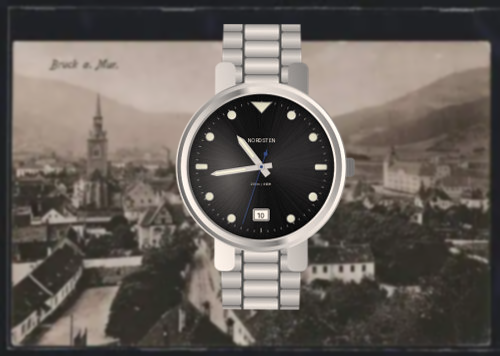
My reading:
10 h 43 min 33 s
